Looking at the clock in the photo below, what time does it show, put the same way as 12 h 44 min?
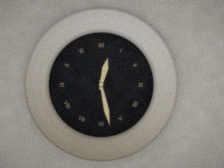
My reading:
12 h 28 min
